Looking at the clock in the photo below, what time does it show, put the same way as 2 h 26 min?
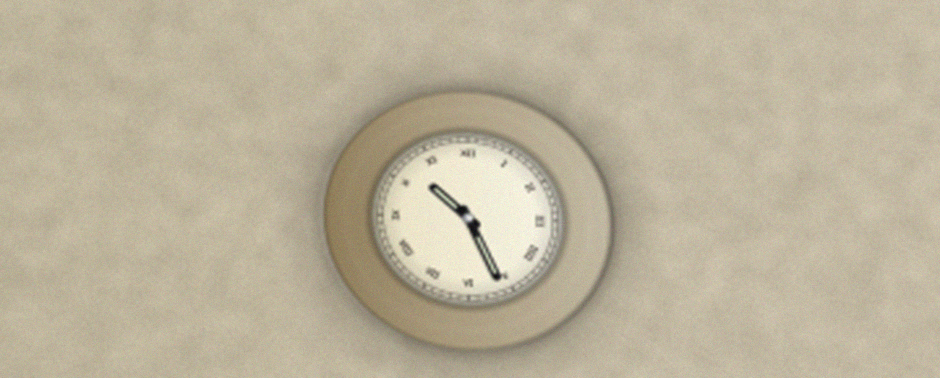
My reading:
10 h 26 min
